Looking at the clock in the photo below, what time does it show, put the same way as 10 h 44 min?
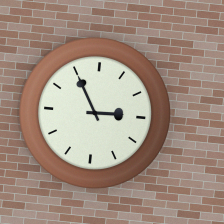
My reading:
2 h 55 min
